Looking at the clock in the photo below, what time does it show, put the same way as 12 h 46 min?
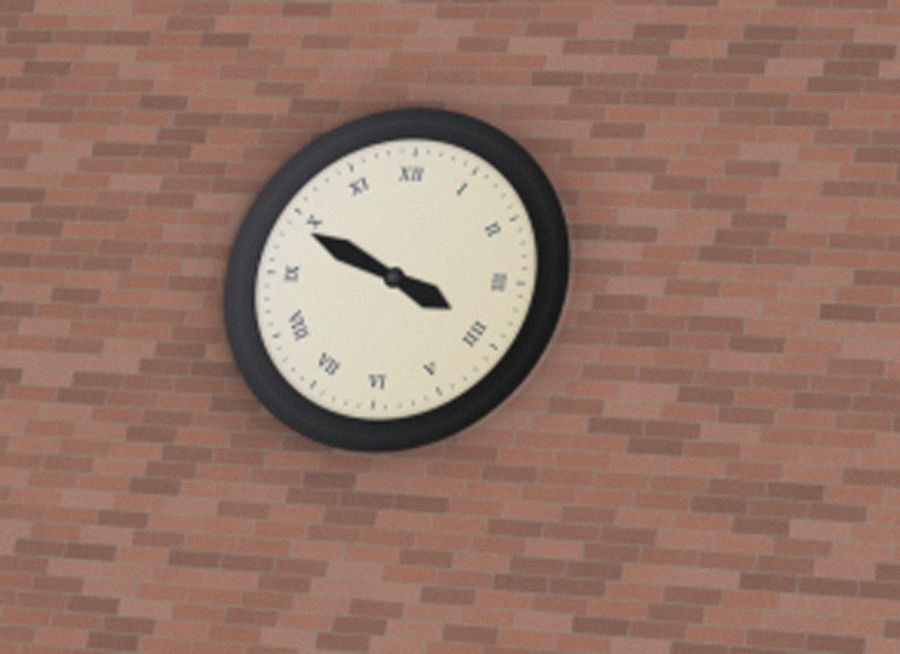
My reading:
3 h 49 min
